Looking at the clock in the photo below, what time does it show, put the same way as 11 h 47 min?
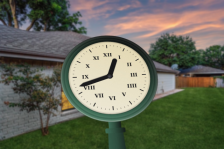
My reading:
12 h 42 min
